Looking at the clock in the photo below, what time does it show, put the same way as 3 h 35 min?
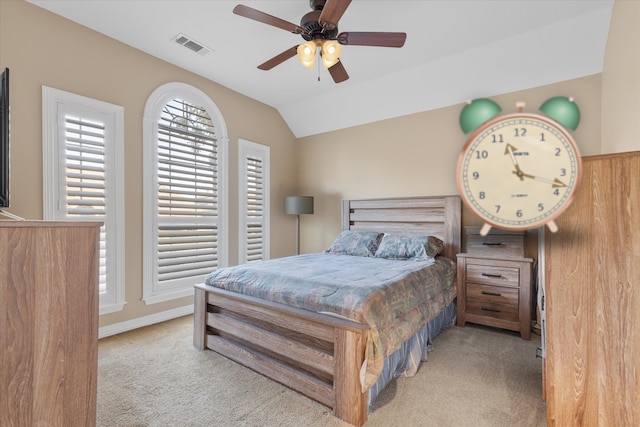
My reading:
11 h 18 min
